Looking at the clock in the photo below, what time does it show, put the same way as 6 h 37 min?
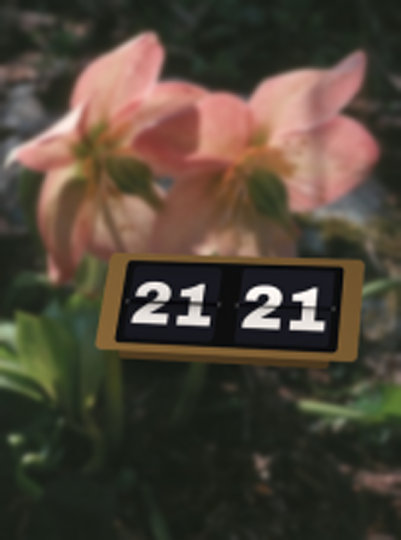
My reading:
21 h 21 min
